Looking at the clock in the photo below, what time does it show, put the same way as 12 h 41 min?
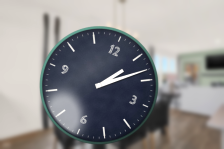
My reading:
1 h 08 min
